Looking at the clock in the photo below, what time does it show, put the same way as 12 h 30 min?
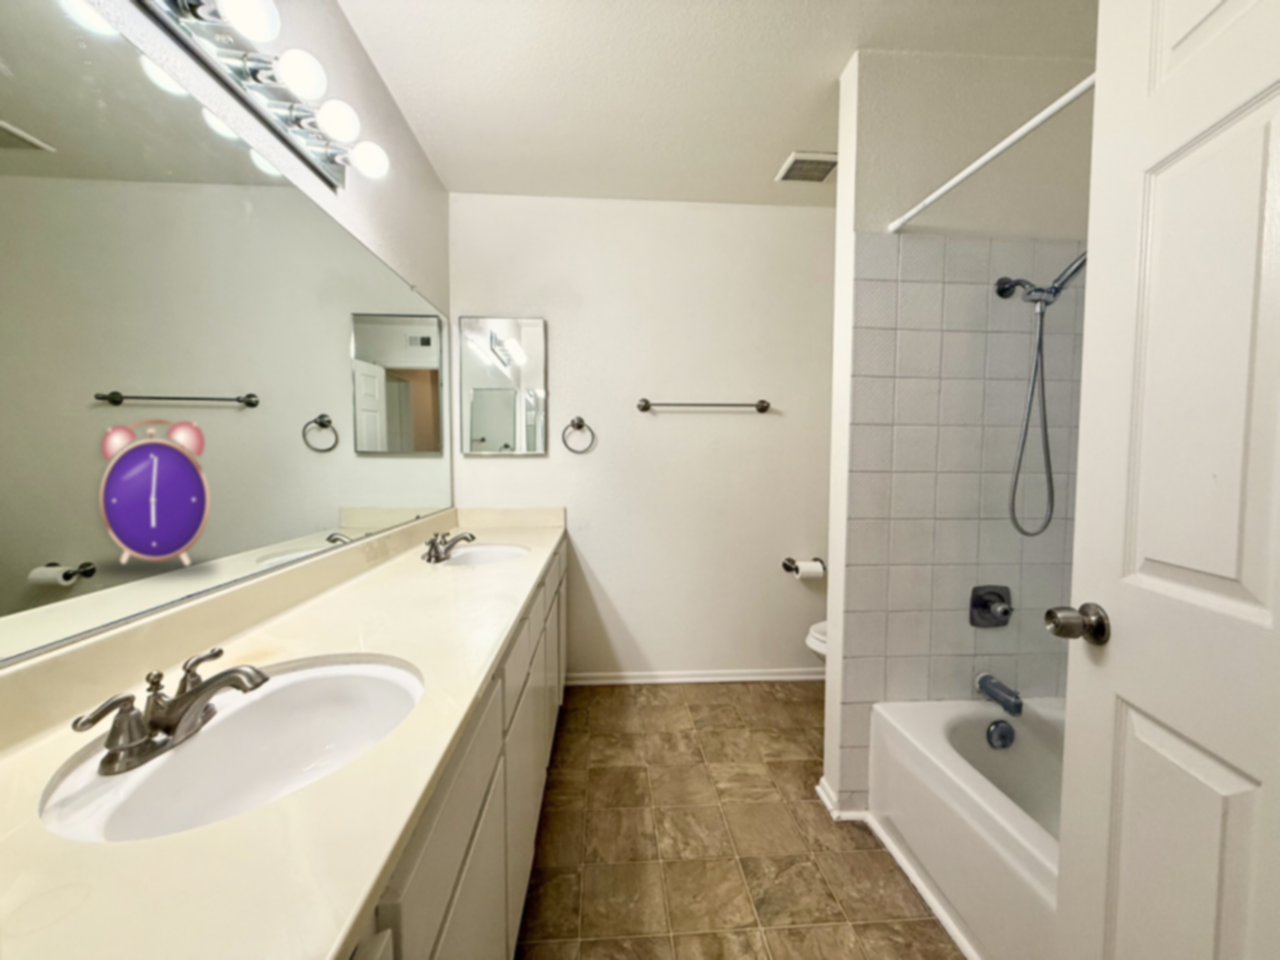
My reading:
6 h 01 min
